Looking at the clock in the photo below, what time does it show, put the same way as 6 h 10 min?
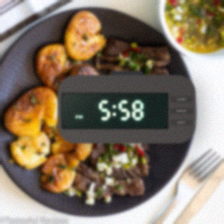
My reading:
5 h 58 min
